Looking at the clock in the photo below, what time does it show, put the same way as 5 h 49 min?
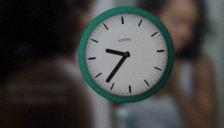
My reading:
9 h 37 min
